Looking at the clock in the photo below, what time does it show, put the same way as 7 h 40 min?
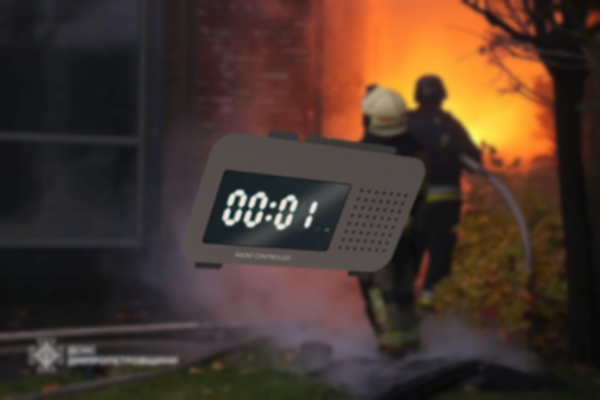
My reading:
0 h 01 min
